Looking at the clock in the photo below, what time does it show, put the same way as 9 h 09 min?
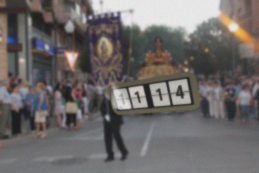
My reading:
11 h 14 min
